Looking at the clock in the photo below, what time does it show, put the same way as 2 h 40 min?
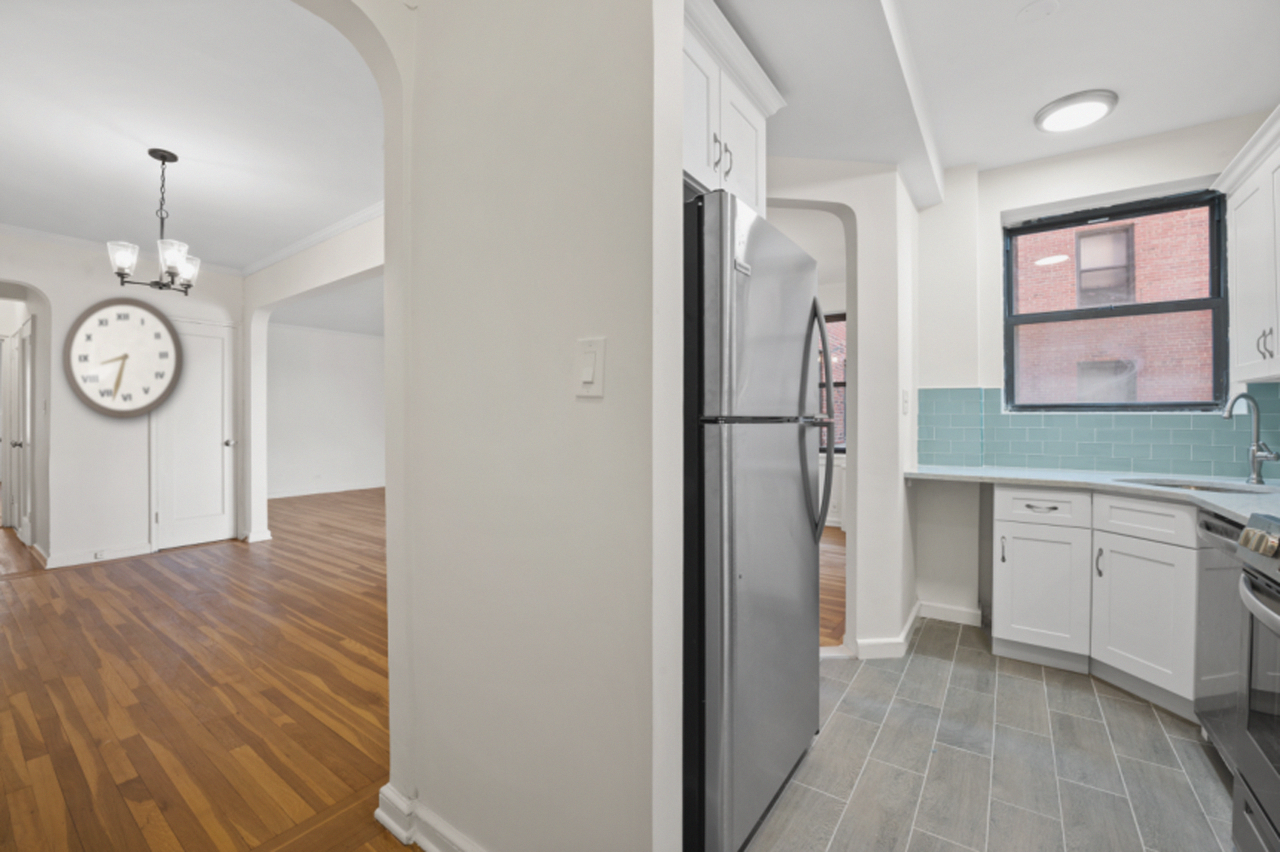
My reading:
8 h 33 min
